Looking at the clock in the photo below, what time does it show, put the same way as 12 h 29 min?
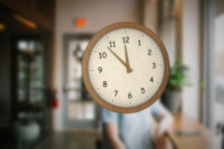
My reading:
11 h 53 min
